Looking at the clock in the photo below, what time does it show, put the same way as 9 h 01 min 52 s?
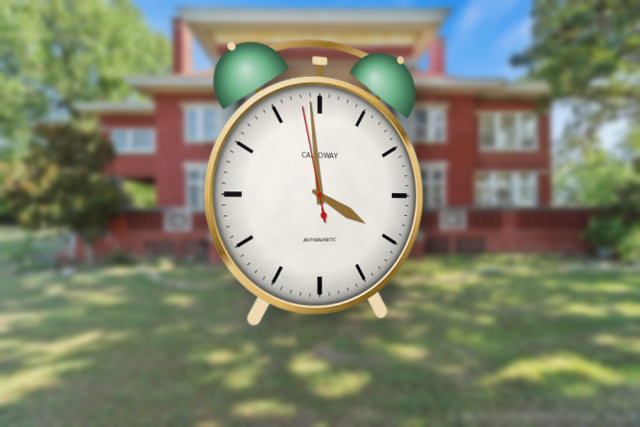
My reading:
3 h 58 min 58 s
